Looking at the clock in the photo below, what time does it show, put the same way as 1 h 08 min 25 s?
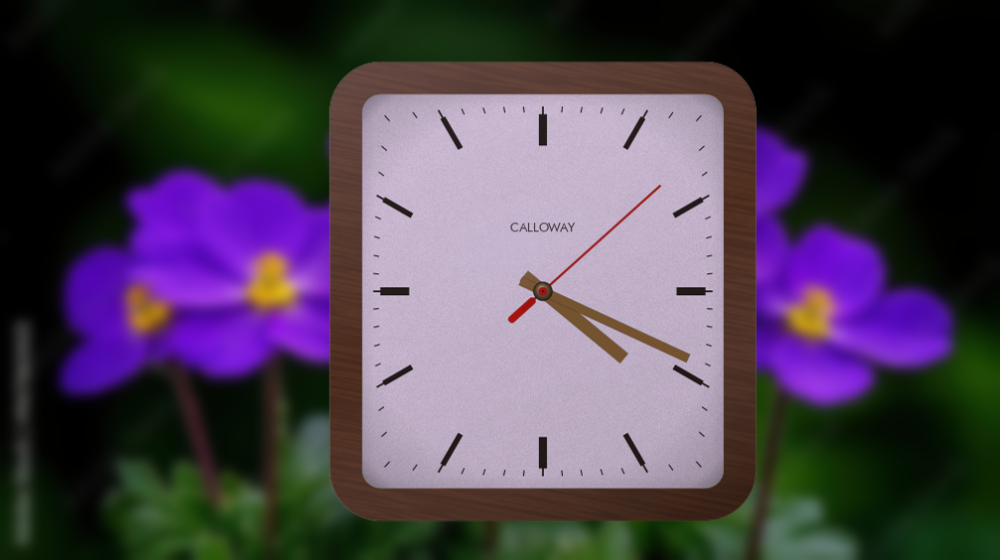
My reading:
4 h 19 min 08 s
